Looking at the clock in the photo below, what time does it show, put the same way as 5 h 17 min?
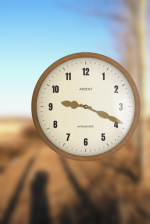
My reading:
9 h 19 min
